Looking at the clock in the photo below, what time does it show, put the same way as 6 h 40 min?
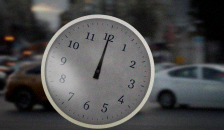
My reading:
12 h 00 min
